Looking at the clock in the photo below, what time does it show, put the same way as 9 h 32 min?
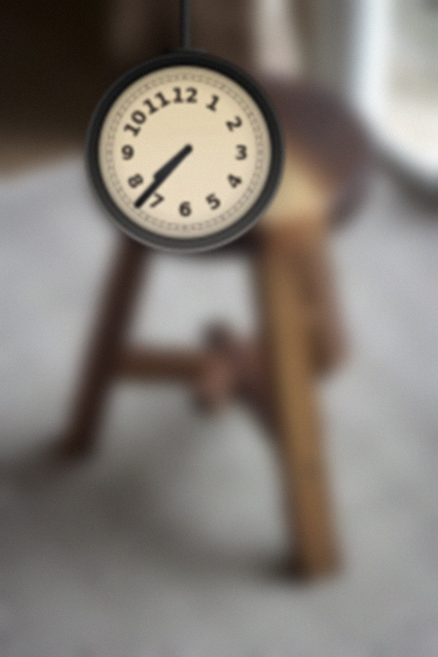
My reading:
7 h 37 min
